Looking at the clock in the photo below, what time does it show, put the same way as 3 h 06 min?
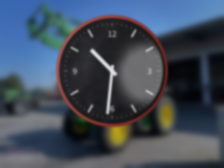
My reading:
10 h 31 min
